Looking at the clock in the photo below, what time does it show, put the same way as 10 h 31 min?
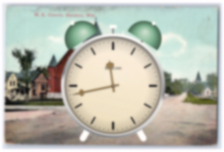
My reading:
11 h 43 min
